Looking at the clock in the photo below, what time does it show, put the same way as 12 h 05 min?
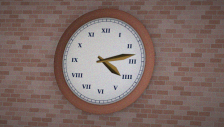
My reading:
4 h 13 min
